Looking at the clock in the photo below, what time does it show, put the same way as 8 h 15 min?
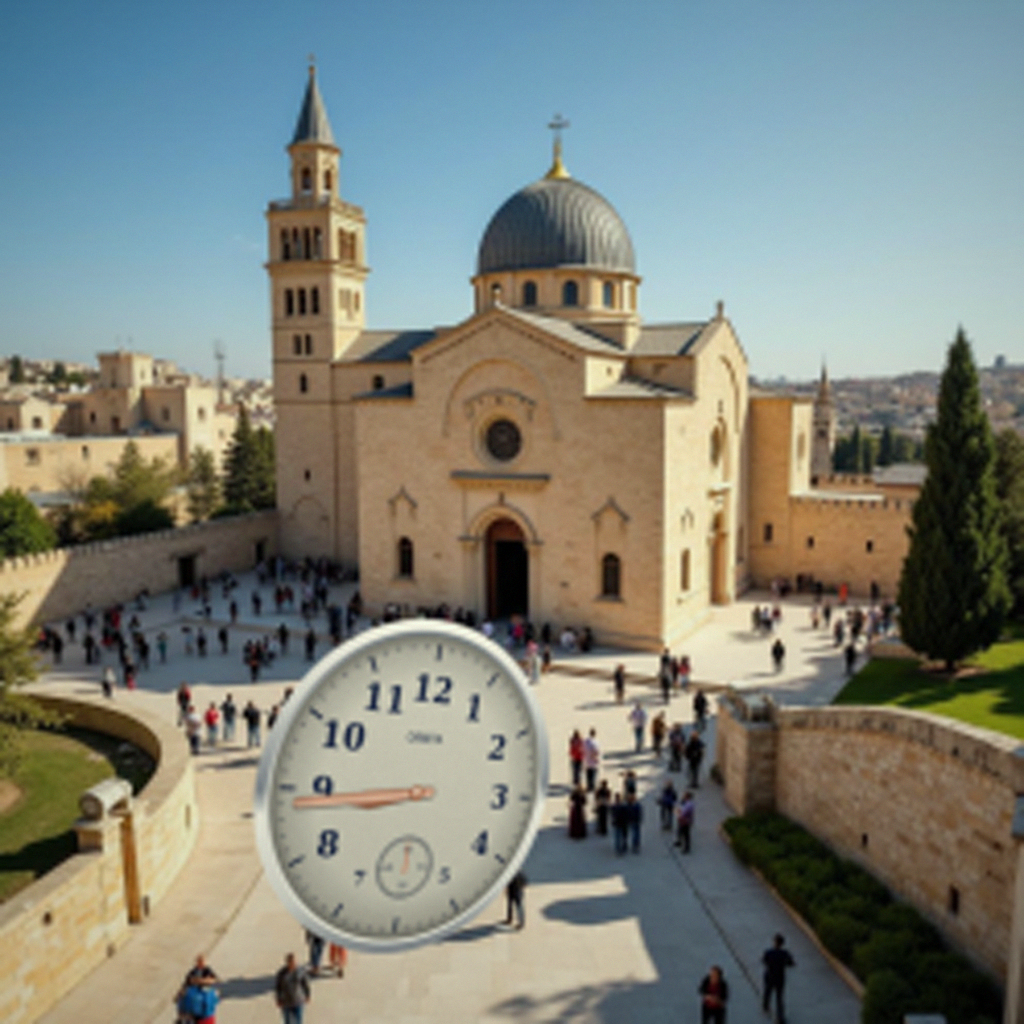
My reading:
8 h 44 min
